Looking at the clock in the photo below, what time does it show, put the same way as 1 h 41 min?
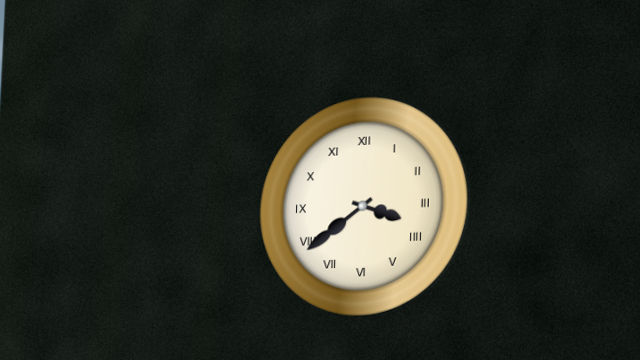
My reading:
3 h 39 min
